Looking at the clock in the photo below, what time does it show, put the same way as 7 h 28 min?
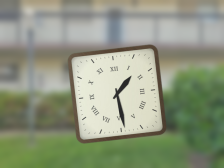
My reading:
1 h 29 min
